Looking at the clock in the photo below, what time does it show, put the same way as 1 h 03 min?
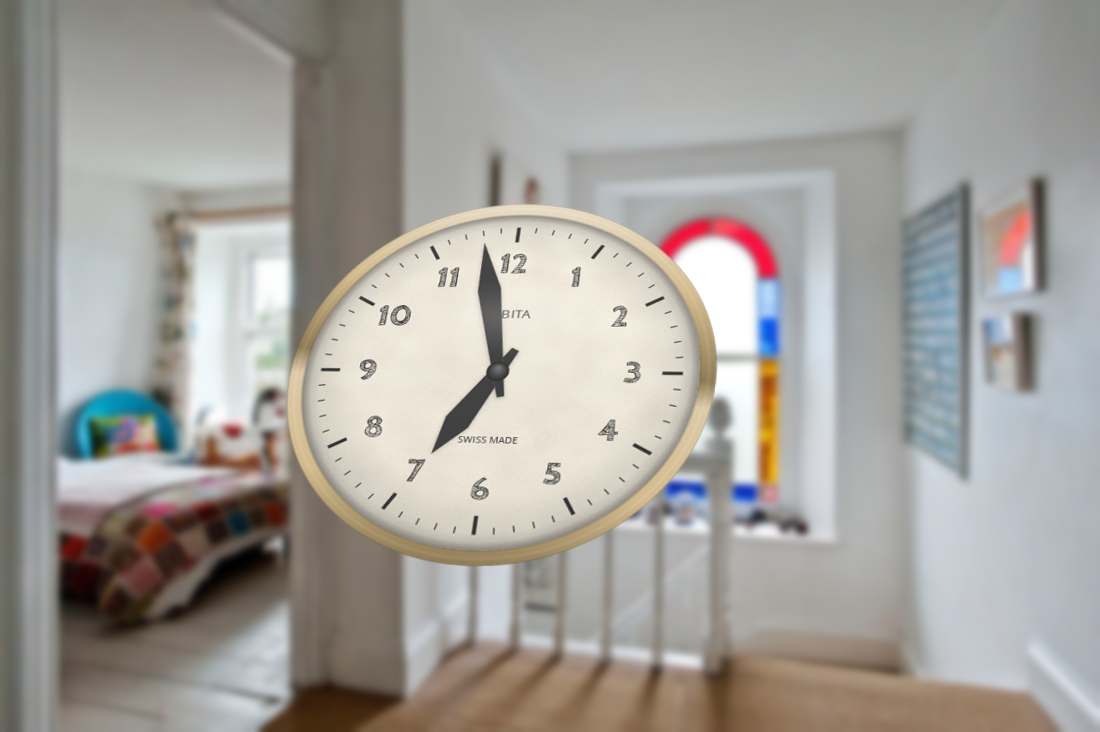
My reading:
6 h 58 min
